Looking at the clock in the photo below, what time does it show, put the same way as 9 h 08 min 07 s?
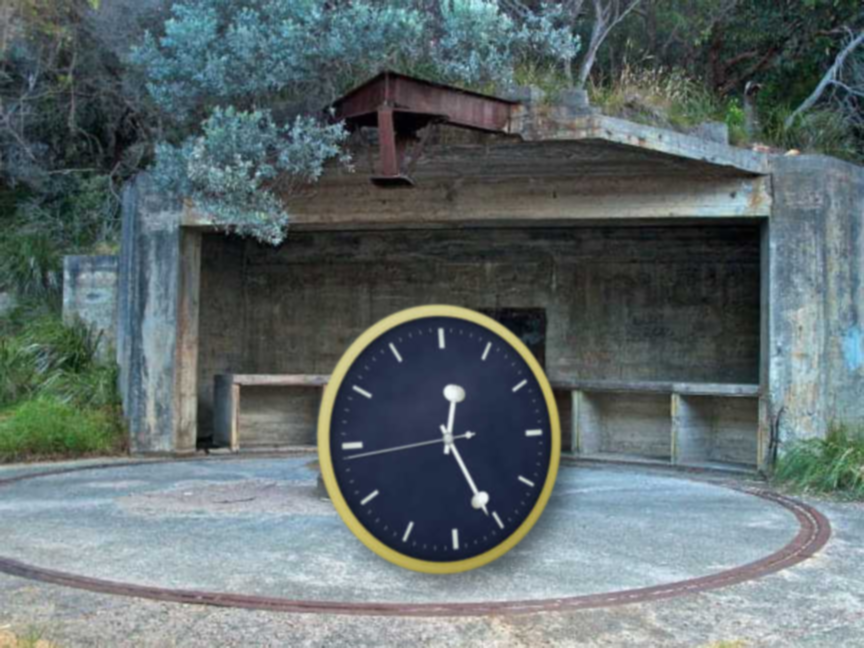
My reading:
12 h 25 min 44 s
